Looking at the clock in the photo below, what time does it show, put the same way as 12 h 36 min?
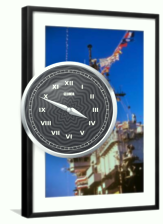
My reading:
3 h 49 min
